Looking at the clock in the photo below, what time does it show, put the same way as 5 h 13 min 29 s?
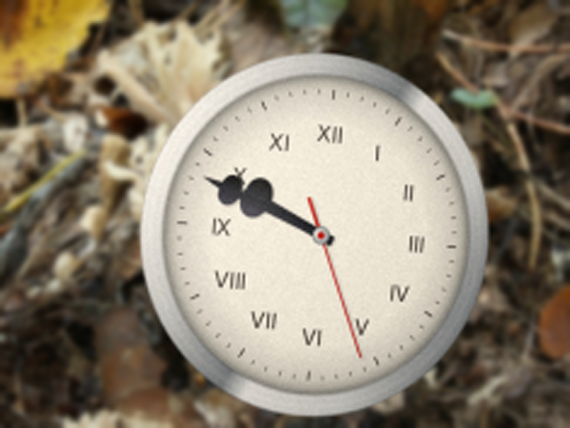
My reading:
9 h 48 min 26 s
